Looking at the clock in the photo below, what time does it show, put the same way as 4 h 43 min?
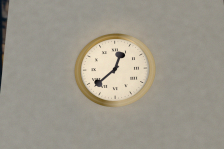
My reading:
12 h 38 min
